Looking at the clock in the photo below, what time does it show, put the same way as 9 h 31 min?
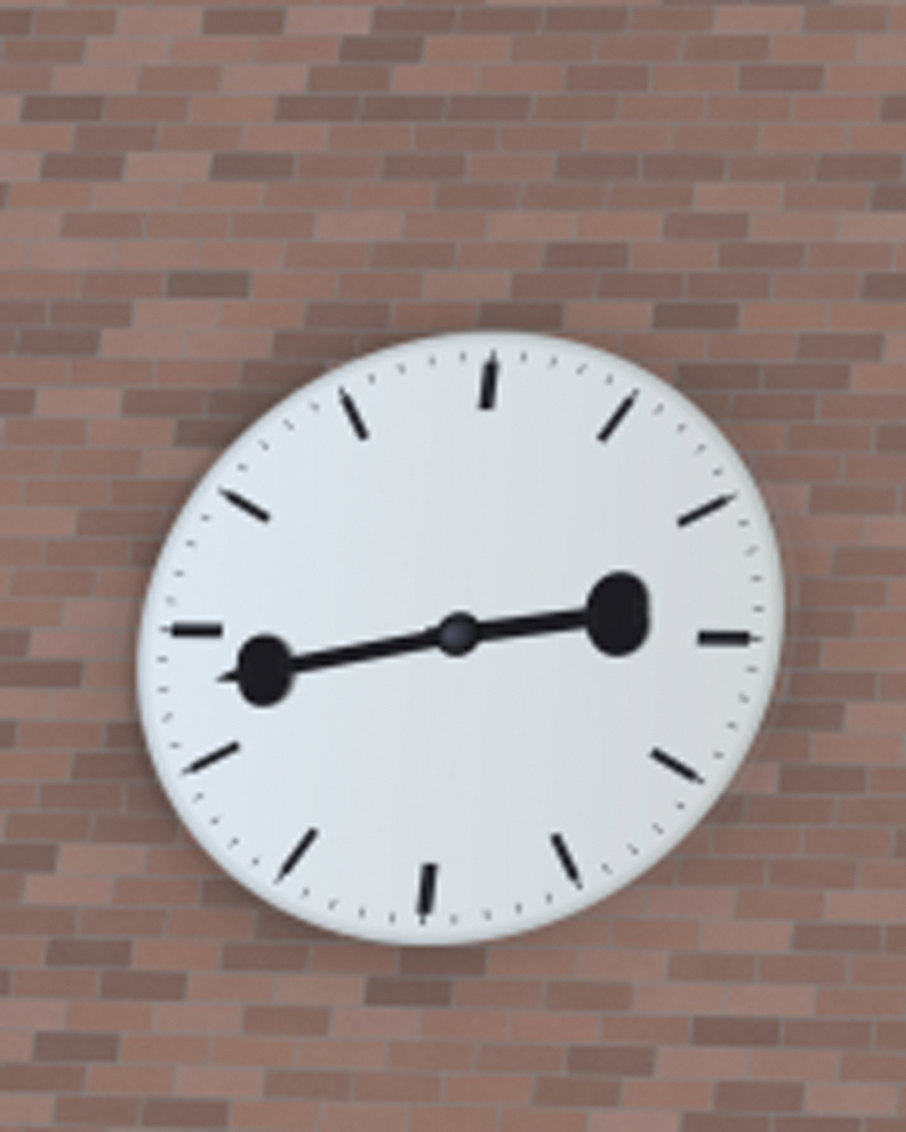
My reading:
2 h 43 min
